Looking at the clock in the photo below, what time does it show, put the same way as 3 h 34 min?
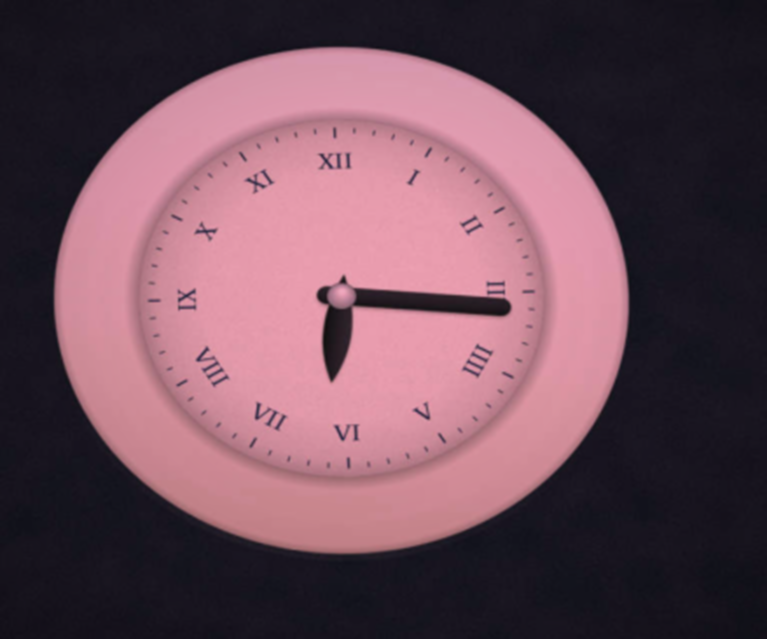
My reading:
6 h 16 min
